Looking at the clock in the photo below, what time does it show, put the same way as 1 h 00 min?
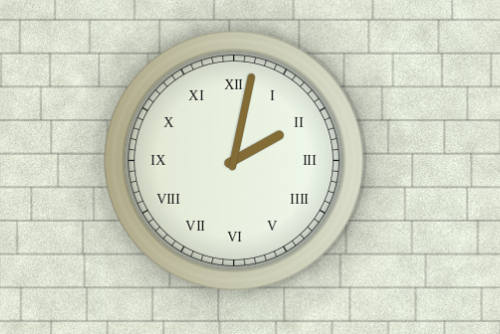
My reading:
2 h 02 min
